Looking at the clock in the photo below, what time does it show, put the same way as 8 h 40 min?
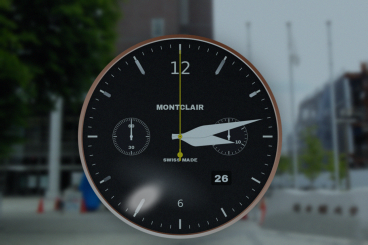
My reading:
3 h 13 min
